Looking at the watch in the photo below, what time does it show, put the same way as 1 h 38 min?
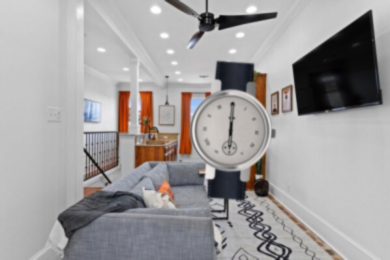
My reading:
6 h 00 min
